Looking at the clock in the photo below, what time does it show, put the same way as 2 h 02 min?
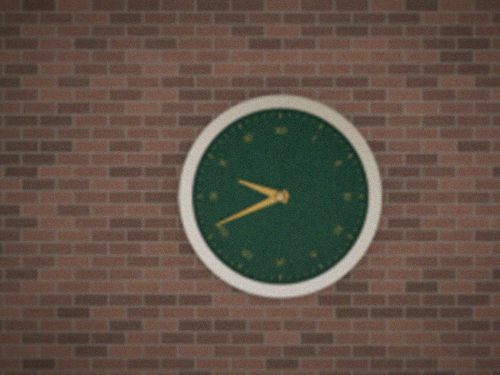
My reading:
9 h 41 min
